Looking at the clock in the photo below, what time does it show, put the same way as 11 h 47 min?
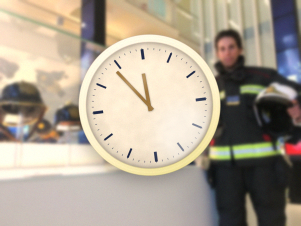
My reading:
11 h 54 min
